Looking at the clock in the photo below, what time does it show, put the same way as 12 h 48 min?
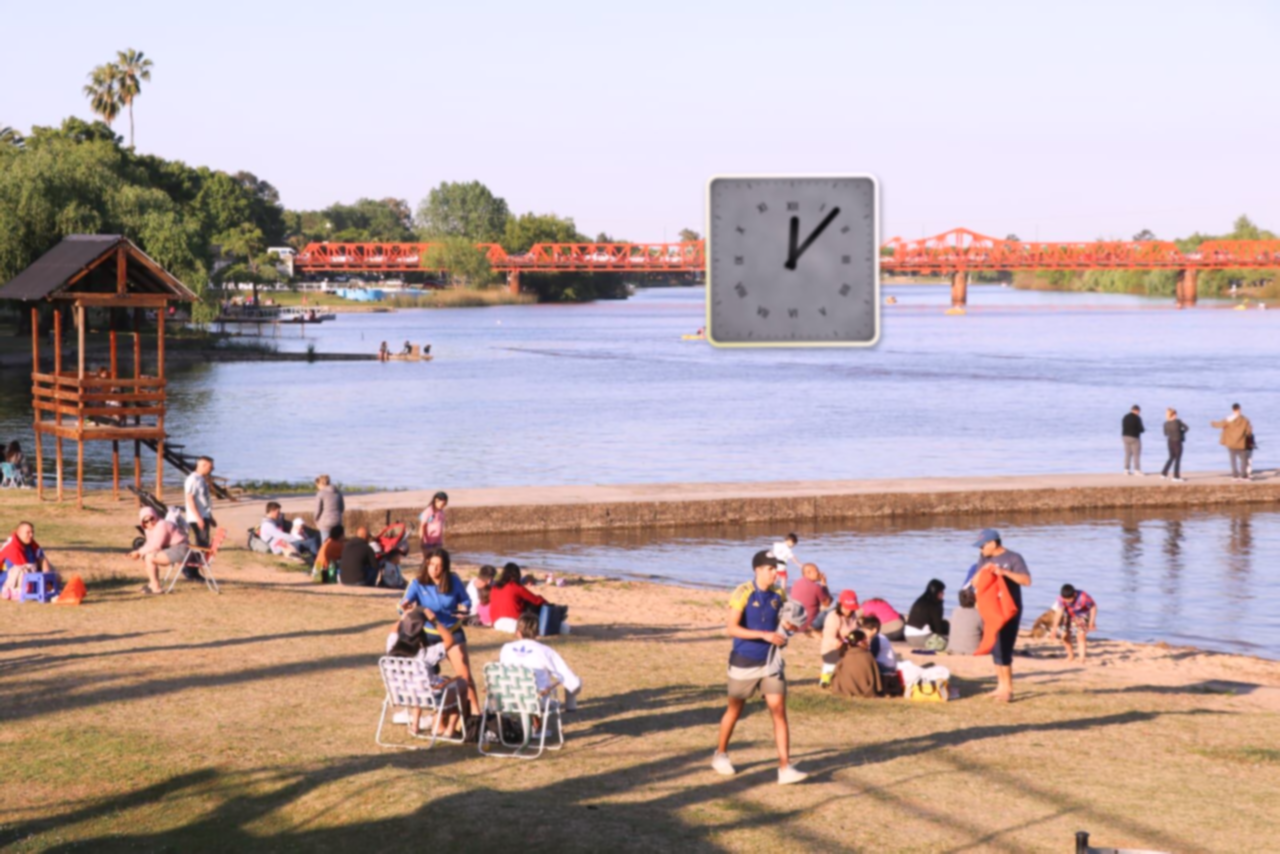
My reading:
12 h 07 min
